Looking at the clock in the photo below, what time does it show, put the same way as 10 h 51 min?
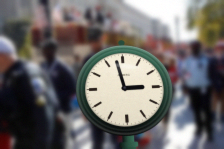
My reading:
2 h 58 min
